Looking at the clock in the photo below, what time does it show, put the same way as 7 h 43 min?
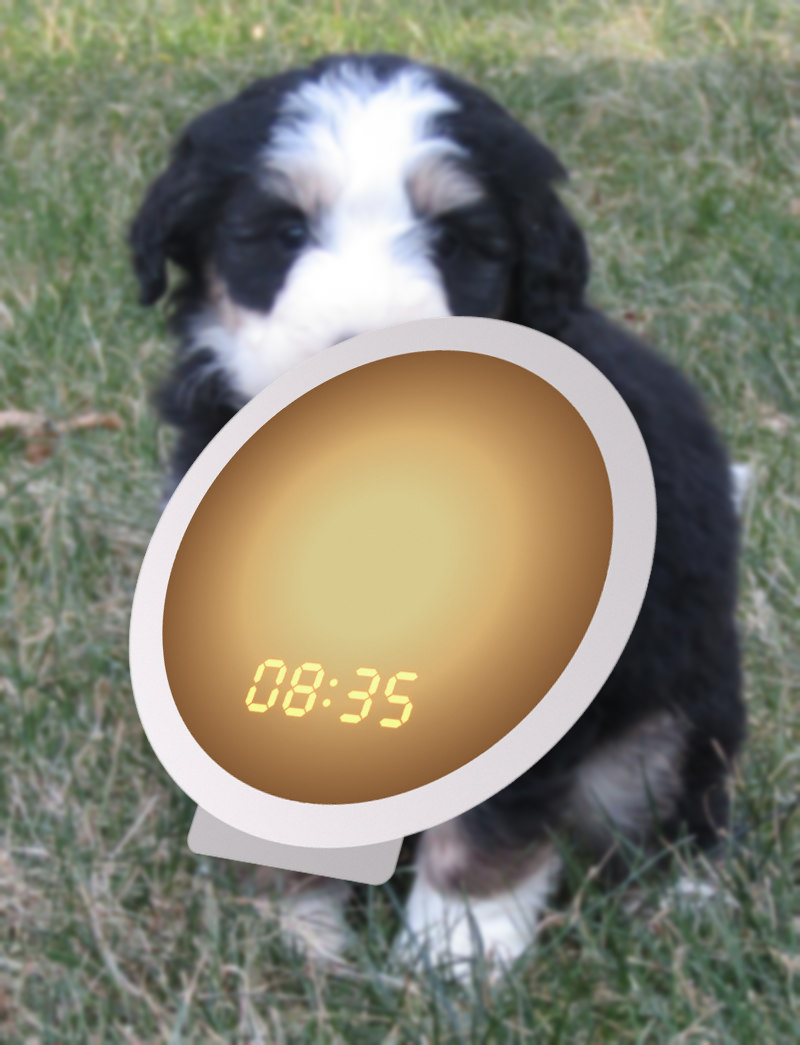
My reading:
8 h 35 min
